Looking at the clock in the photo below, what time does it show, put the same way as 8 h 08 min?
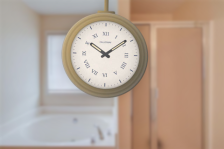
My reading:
10 h 09 min
